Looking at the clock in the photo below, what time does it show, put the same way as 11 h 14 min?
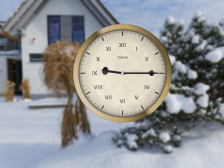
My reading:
9 h 15 min
